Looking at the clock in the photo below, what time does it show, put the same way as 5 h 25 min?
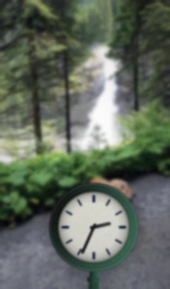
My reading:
2 h 34 min
